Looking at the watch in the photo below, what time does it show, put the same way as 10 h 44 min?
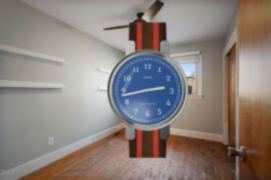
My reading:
2 h 43 min
